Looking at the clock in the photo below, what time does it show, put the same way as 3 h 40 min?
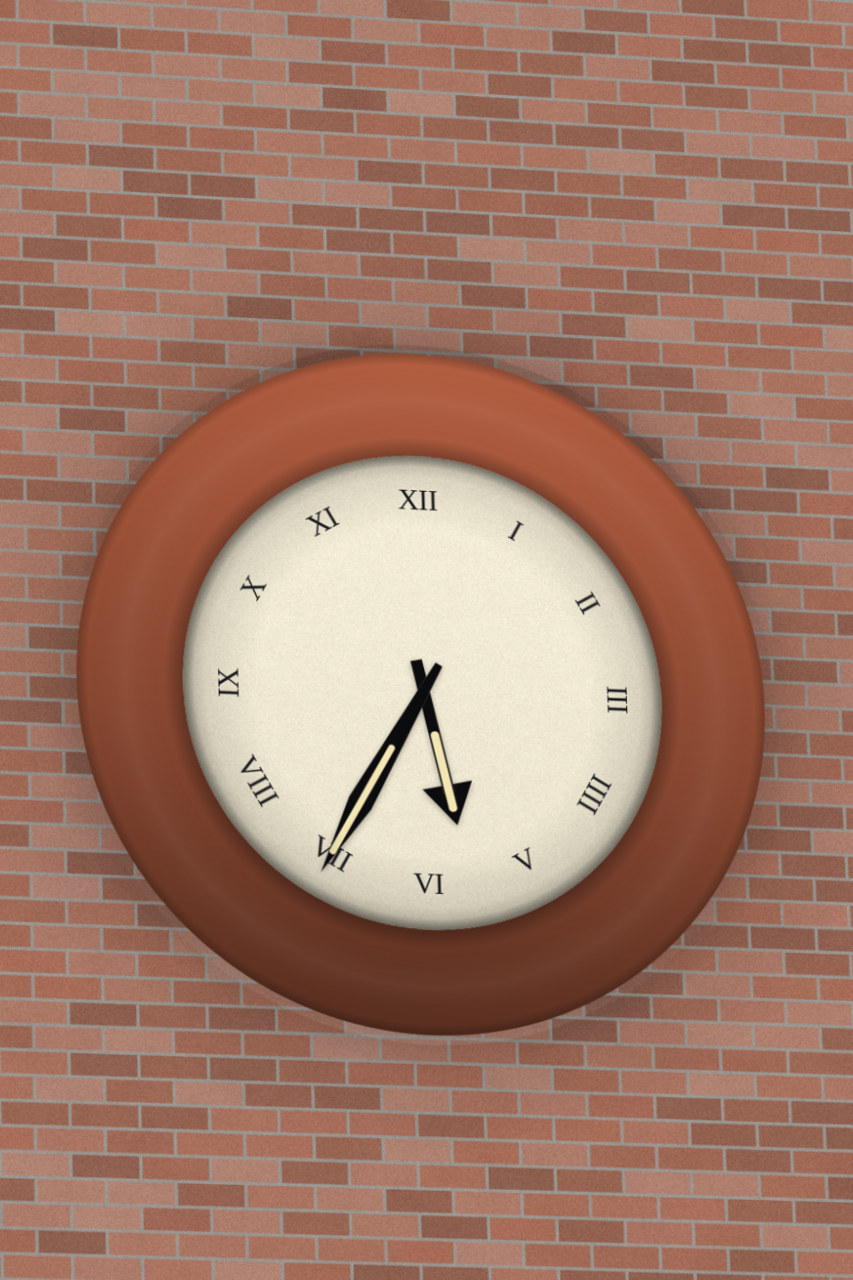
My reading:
5 h 35 min
